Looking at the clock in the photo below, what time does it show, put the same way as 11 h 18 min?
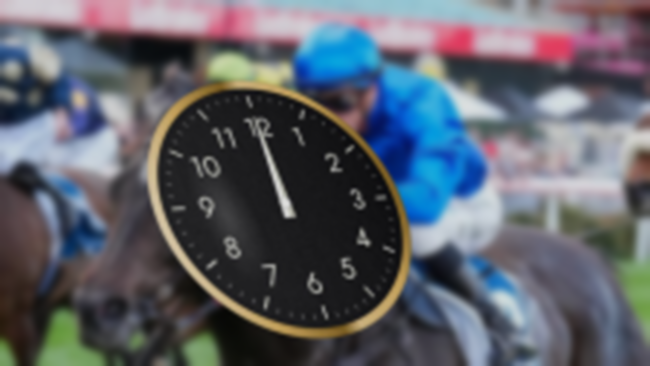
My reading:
12 h 00 min
